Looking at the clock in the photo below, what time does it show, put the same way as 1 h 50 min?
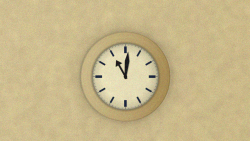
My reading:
11 h 01 min
